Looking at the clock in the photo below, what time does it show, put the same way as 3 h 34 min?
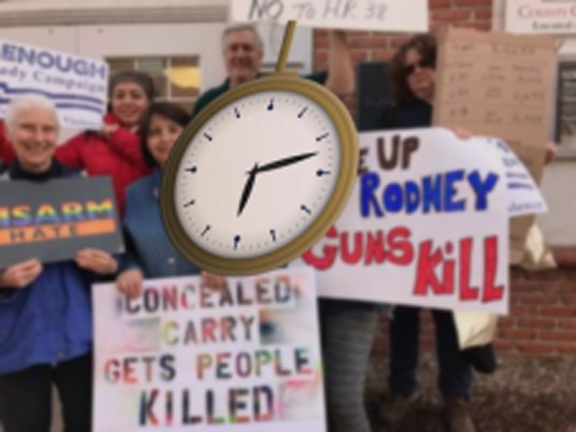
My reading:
6 h 12 min
